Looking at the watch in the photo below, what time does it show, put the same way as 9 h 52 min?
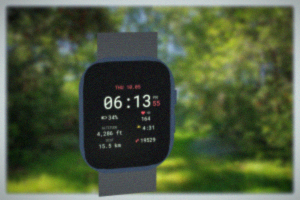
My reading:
6 h 13 min
